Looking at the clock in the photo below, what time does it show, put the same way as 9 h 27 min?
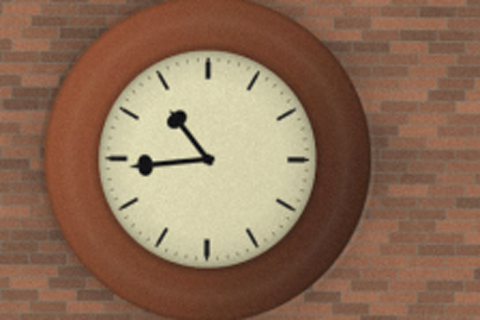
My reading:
10 h 44 min
